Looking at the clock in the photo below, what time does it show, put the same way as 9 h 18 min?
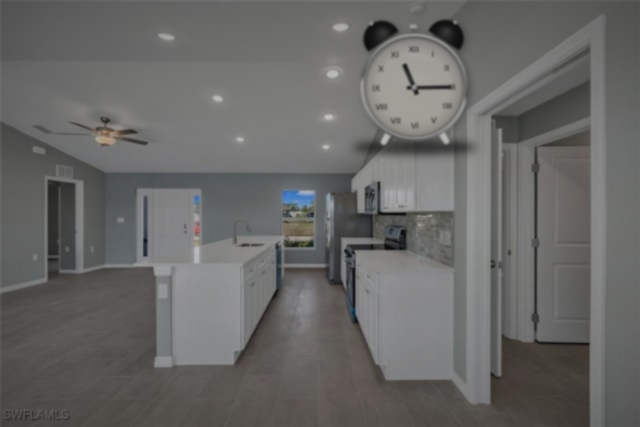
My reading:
11 h 15 min
